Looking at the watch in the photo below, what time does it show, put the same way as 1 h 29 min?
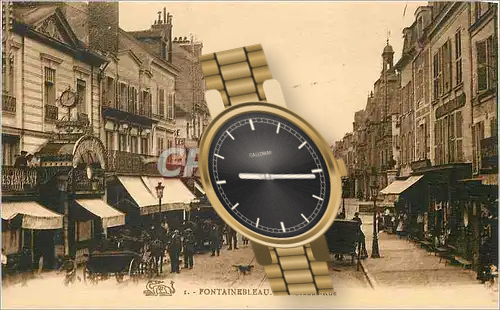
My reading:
9 h 16 min
